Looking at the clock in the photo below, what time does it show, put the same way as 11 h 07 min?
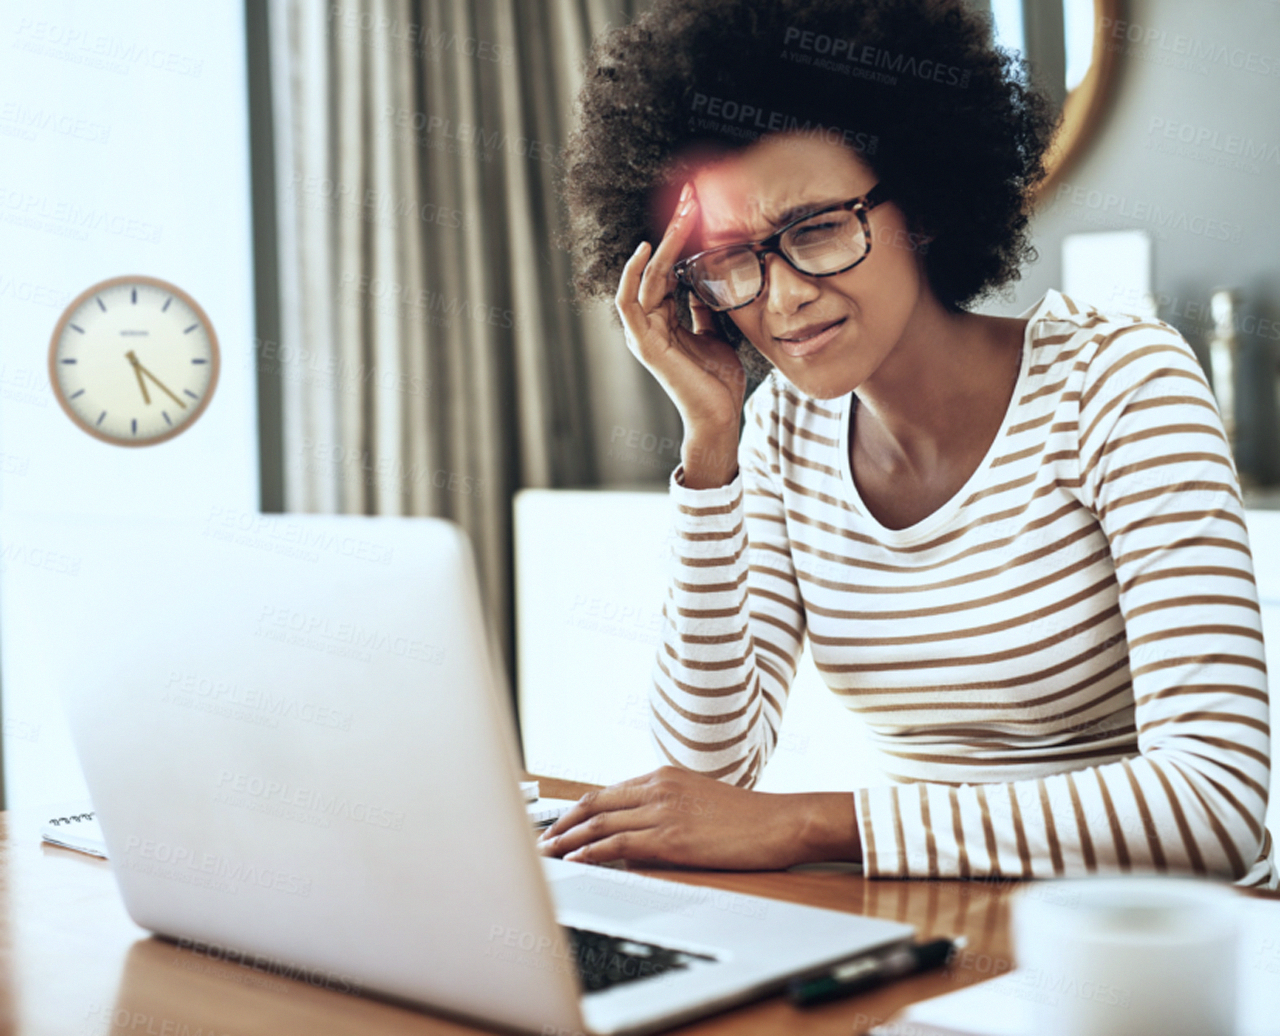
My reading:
5 h 22 min
